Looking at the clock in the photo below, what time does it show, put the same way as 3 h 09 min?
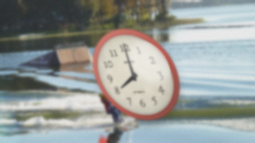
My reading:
8 h 00 min
